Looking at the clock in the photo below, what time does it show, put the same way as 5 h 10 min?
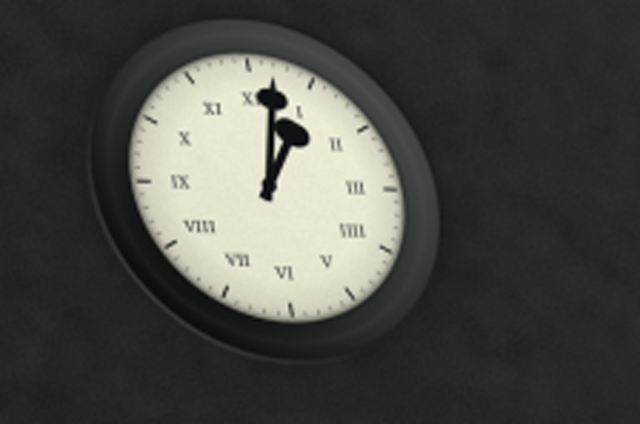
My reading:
1 h 02 min
